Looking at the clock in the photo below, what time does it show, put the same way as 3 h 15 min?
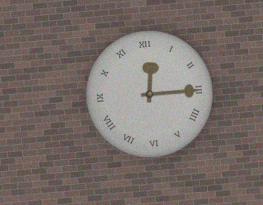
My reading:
12 h 15 min
